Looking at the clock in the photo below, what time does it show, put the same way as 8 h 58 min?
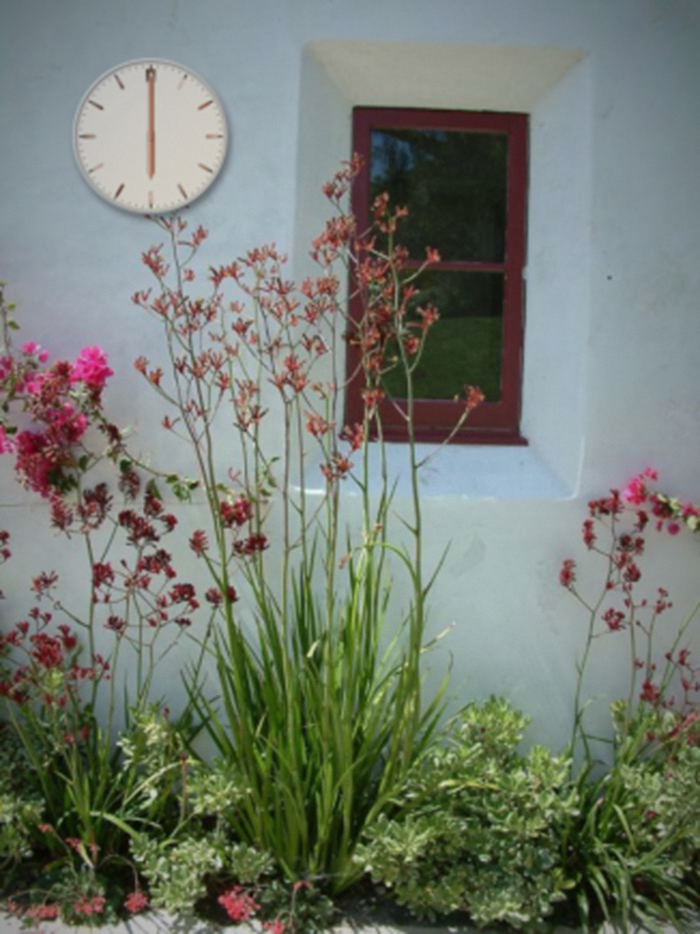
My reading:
6 h 00 min
